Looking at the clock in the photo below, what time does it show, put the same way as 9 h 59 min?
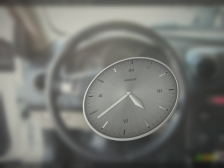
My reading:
4 h 38 min
